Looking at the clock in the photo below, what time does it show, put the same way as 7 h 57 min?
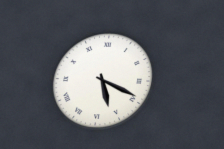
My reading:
5 h 19 min
